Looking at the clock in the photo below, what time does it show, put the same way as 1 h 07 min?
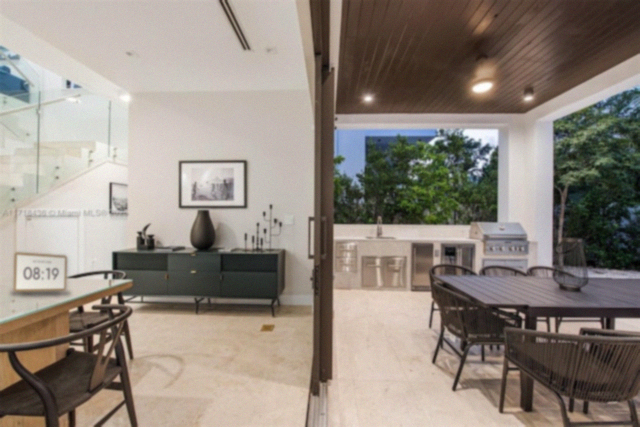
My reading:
8 h 19 min
